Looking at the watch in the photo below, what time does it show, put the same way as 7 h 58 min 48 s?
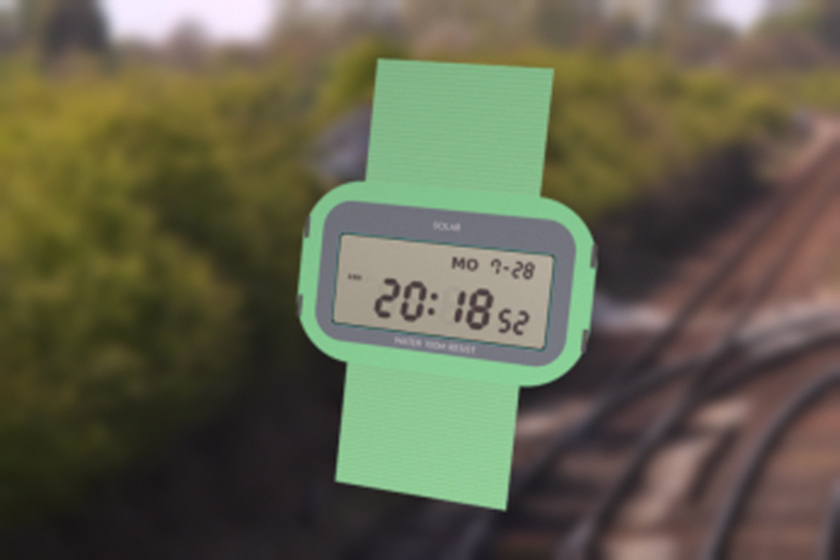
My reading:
20 h 18 min 52 s
